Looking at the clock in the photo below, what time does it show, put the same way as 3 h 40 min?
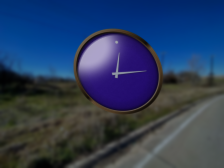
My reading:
12 h 13 min
